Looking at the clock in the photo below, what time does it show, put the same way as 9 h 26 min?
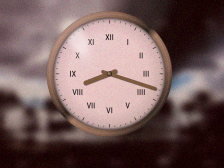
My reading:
8 h 18 min
